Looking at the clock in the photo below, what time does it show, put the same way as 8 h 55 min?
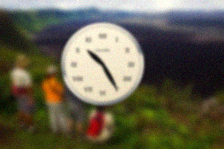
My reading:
10 h 25 min
